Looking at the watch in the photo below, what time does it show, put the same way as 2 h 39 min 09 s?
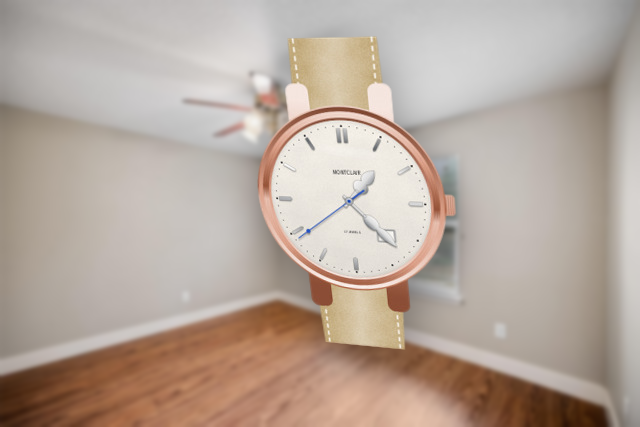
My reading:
1 h 22 min 39 s
